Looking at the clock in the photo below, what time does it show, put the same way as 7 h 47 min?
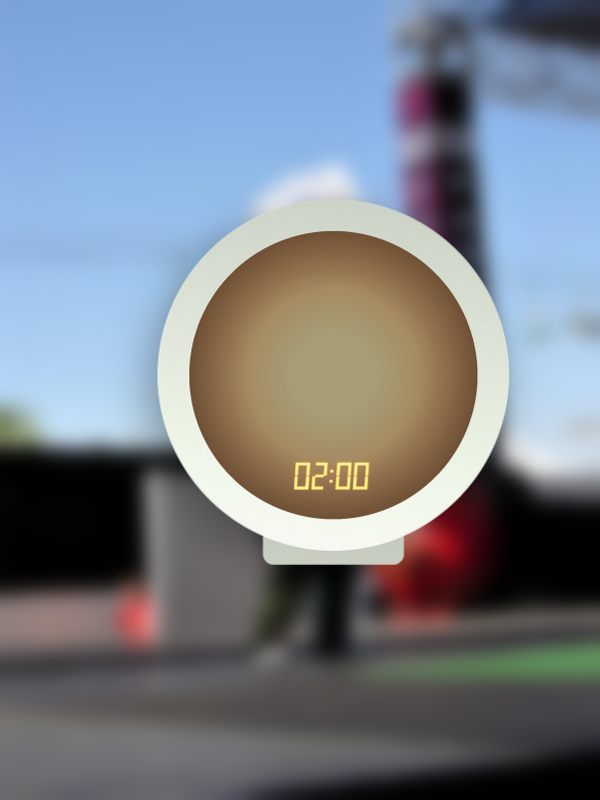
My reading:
2 h 00 min
